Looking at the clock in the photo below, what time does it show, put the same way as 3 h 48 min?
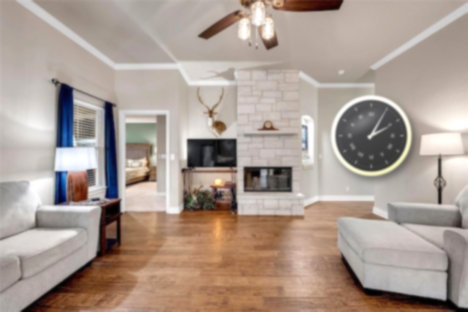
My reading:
2 h 05 min
